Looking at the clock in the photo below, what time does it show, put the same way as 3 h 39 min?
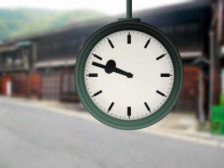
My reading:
9 h 48 min
